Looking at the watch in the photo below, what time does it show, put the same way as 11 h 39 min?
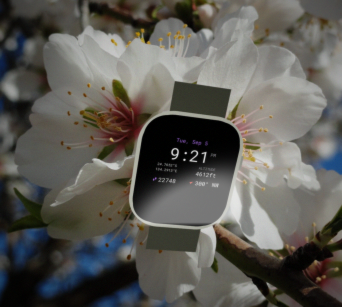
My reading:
9 h 21 min
